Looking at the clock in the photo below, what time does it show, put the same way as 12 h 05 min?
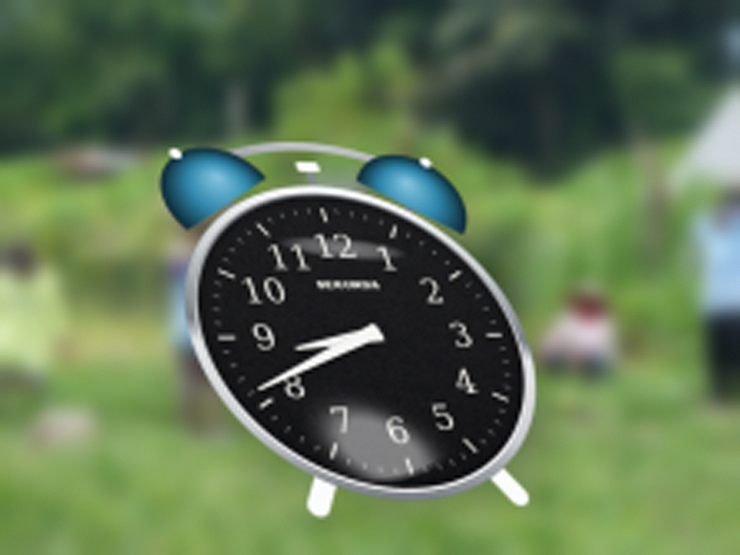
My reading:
8 h 41 min
